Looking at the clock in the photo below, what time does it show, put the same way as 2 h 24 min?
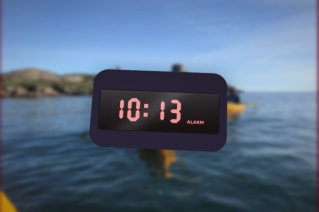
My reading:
10 h 13 min
